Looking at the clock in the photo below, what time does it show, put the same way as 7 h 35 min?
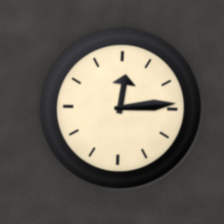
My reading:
12 h 14 min
